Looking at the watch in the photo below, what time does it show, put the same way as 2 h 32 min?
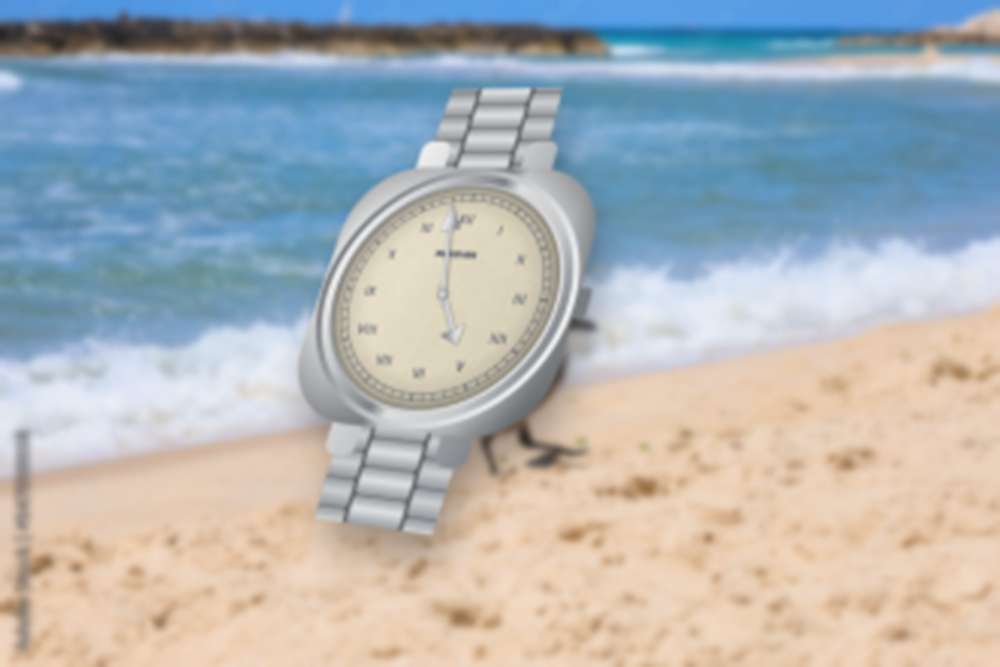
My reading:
4 h 58 min
